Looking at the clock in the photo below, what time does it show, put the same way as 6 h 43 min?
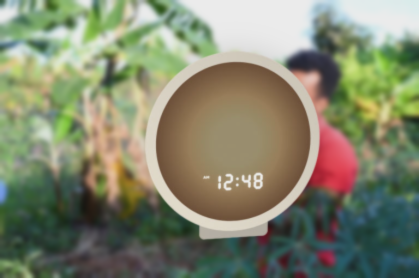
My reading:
12 h 48 min
